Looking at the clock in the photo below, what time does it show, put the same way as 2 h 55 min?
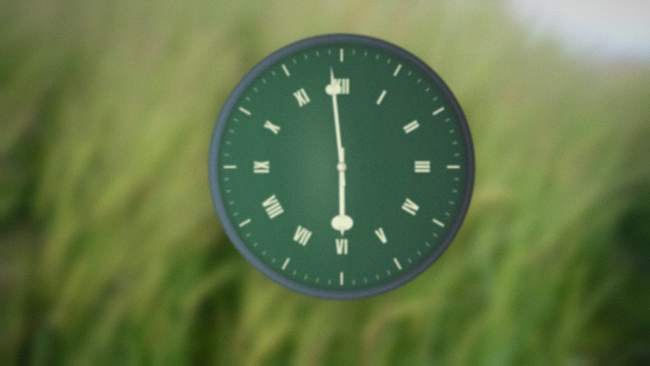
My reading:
5 h 59 min
